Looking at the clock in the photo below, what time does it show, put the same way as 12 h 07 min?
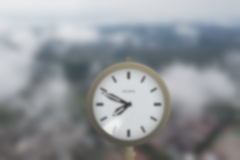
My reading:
7 h 49 min
